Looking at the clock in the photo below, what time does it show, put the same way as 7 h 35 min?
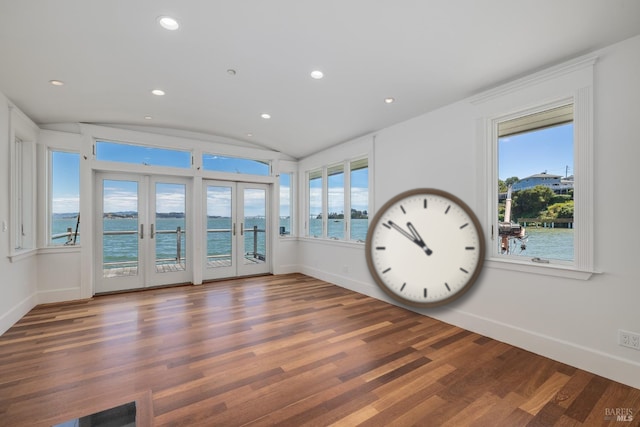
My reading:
10 h 51 min
